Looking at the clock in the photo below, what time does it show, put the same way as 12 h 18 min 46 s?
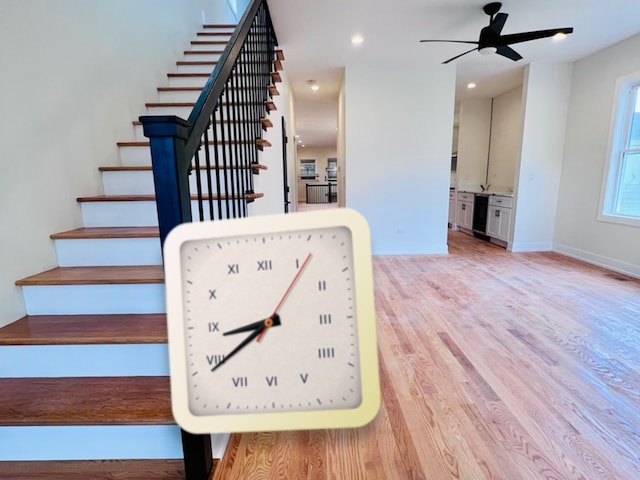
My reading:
8 h 39 min 06 s
